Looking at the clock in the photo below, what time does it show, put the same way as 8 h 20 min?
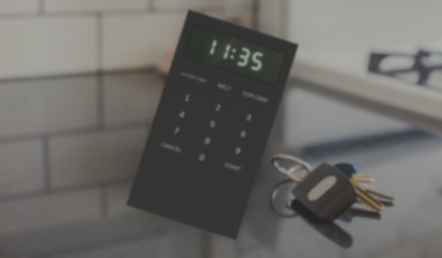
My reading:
11 h 35 min
